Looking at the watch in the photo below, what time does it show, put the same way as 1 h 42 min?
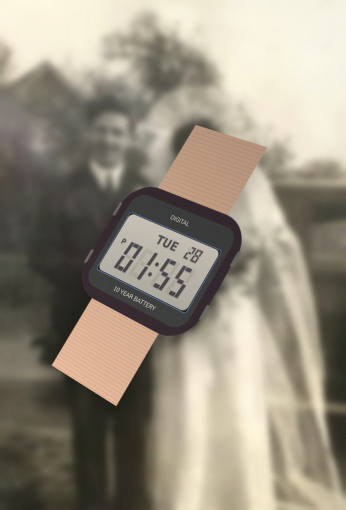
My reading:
1 h 55 min
